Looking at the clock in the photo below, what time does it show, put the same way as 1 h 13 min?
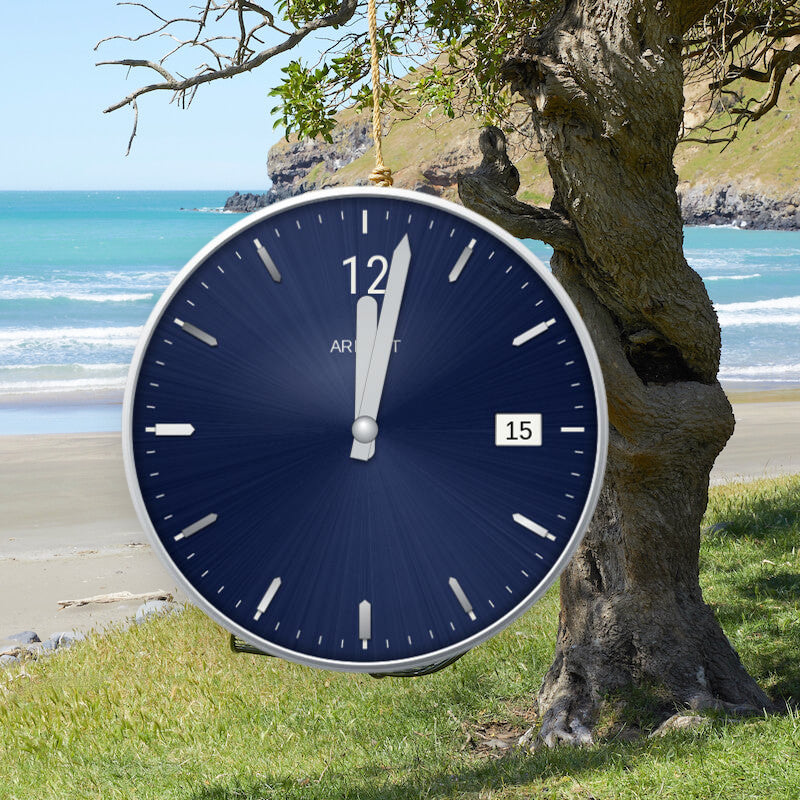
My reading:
12 h 02 min
